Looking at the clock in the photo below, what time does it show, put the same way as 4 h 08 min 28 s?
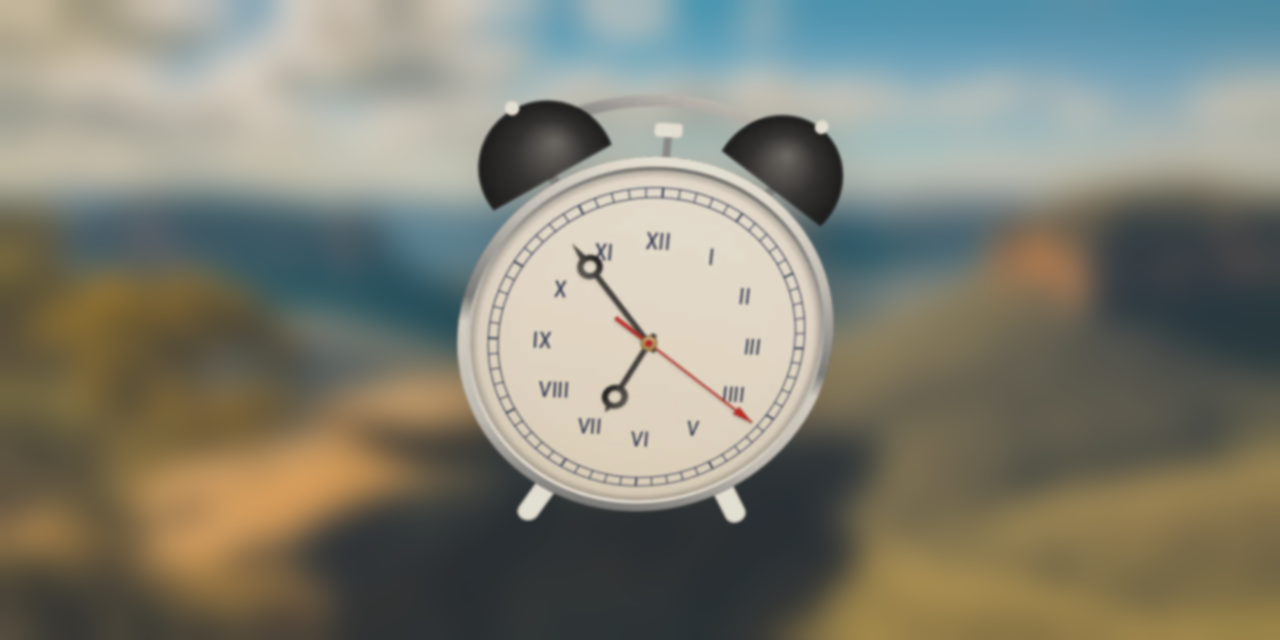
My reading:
6 h 53 min 21 s
